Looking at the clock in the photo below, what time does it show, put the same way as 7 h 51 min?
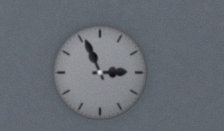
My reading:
2 h 56 min
